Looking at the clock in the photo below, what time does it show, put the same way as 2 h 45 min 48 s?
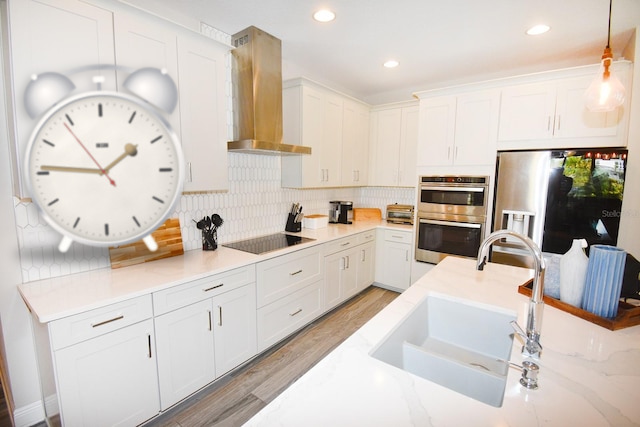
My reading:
1 h 45 min 54 s
